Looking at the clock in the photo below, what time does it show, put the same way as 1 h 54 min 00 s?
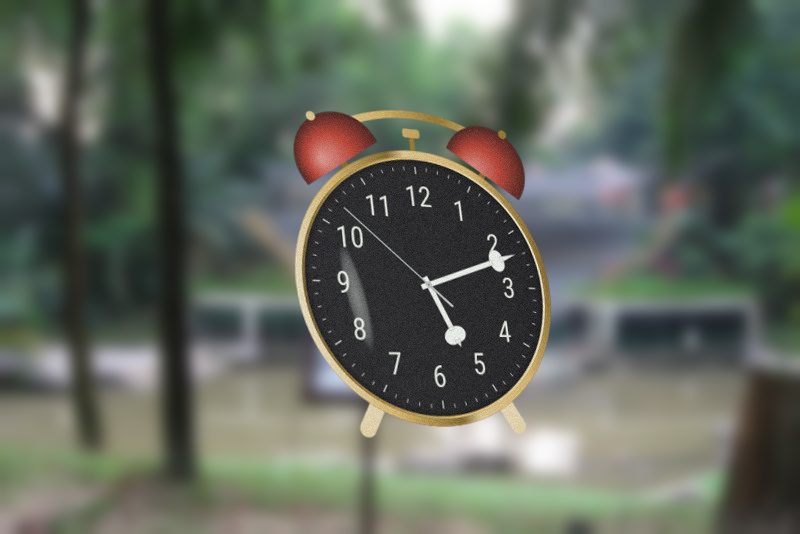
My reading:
5 h 11 min 52 s
